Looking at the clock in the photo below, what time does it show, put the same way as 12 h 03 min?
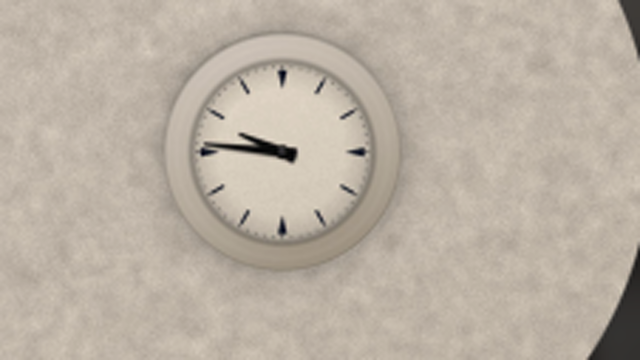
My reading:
9 h 46 min
